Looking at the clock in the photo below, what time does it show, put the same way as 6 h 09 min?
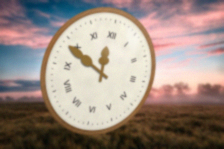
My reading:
11 h 49 min
